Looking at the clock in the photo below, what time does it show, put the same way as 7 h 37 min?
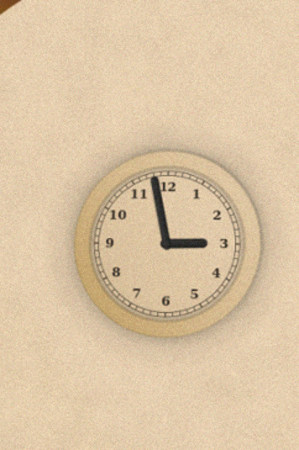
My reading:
2 h 58 min
